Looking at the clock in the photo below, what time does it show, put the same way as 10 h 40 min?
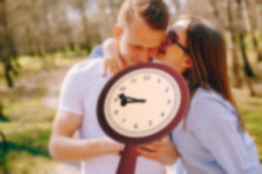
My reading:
8 h 47 min
